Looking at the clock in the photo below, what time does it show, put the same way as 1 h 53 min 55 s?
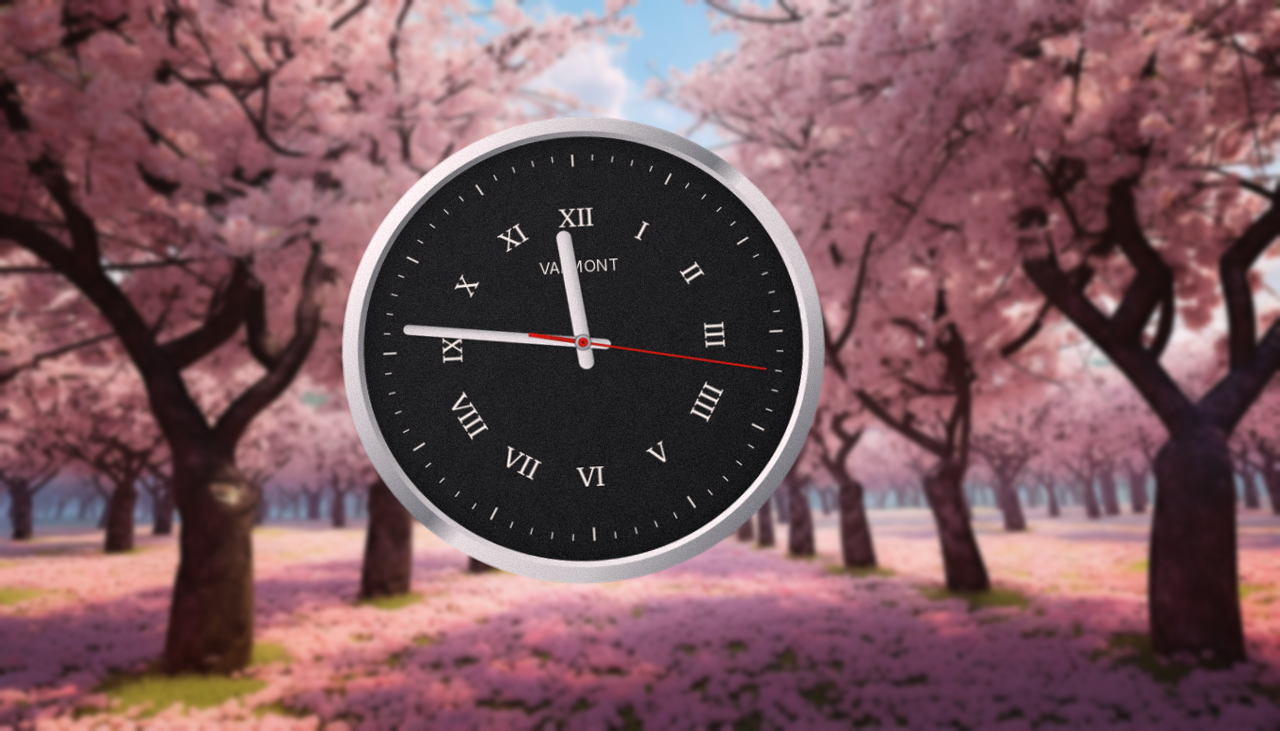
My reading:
11 h 46 min 17 s
